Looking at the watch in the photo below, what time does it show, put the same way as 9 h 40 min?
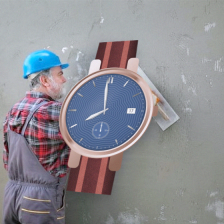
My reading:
7 h 59 min
